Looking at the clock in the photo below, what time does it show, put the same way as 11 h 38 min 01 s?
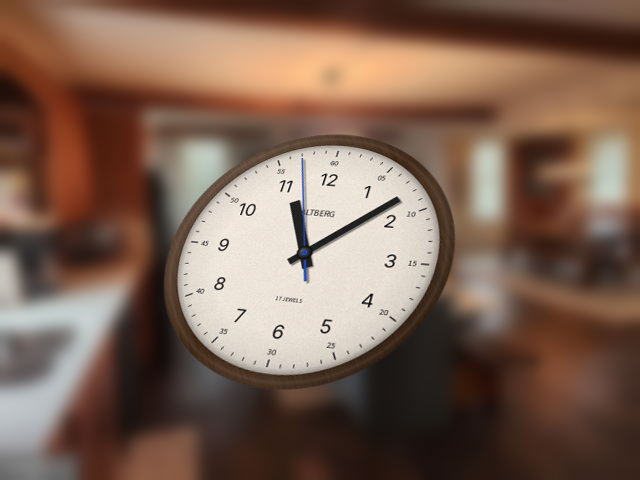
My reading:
11 h 07 min 57 s
